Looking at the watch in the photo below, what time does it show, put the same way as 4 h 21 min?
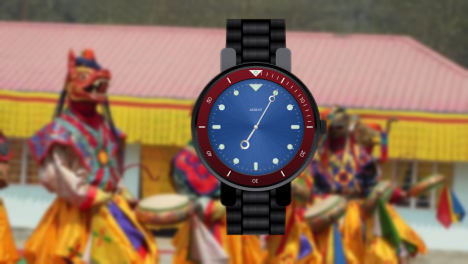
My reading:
7 h 05 min
